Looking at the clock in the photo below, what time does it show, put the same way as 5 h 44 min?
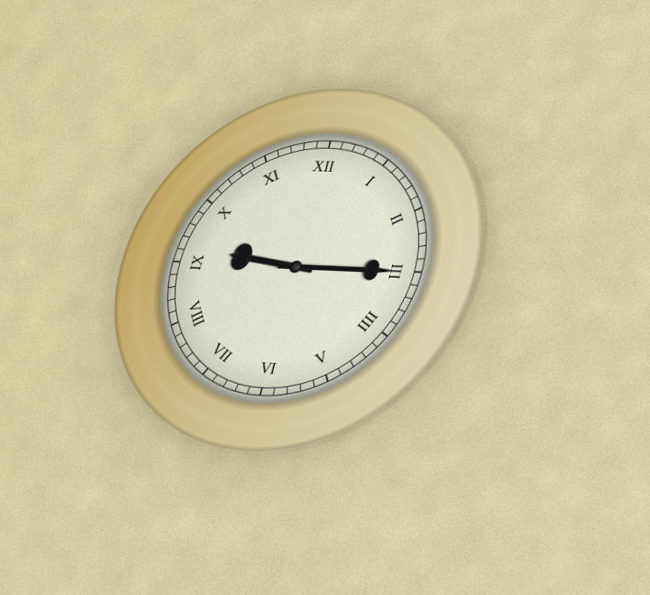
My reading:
9 h 15 min
